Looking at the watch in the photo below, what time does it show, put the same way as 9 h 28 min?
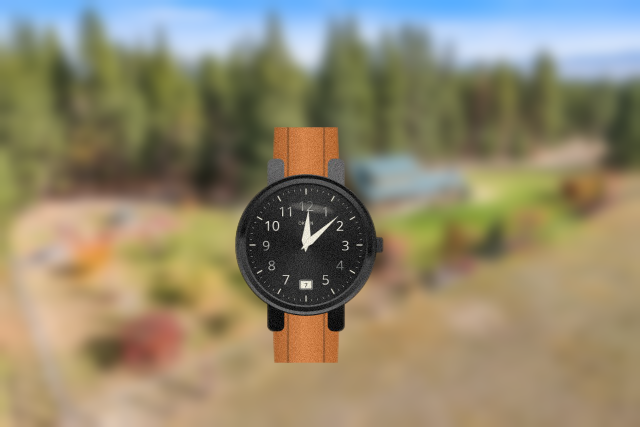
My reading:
12 h 08 min
